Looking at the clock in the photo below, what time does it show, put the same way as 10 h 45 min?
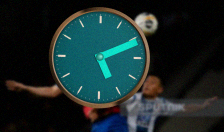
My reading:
5 h 11 min
